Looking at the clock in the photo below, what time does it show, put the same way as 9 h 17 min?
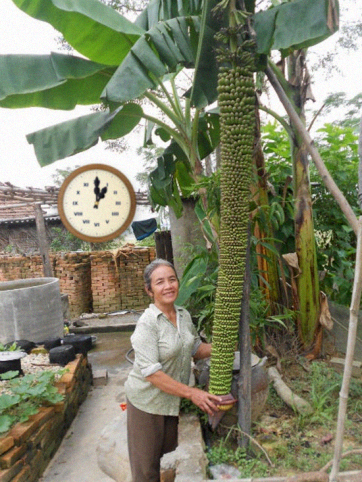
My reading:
1 h 00 min
